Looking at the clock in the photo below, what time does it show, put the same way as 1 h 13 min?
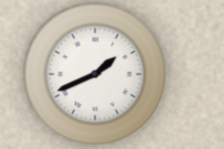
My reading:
1 h 41 min
